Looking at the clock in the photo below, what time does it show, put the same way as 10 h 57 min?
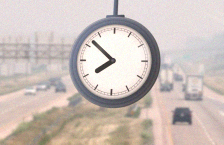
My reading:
7 h 52 min
